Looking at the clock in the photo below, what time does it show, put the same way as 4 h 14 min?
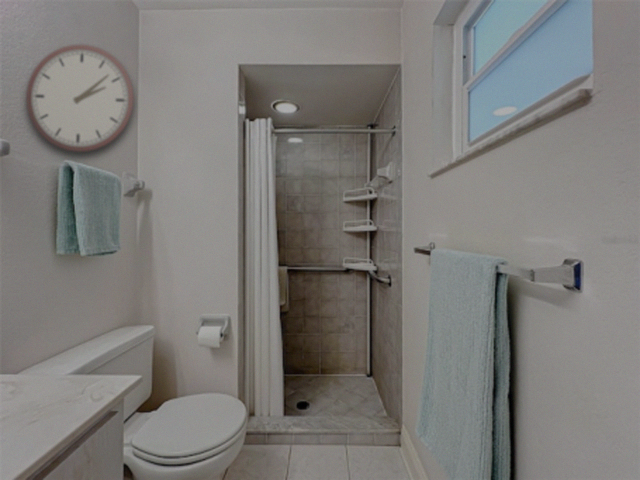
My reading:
2 h 08 min
